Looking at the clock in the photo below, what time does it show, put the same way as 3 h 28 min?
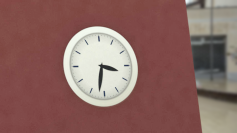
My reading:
3 h 32 min
